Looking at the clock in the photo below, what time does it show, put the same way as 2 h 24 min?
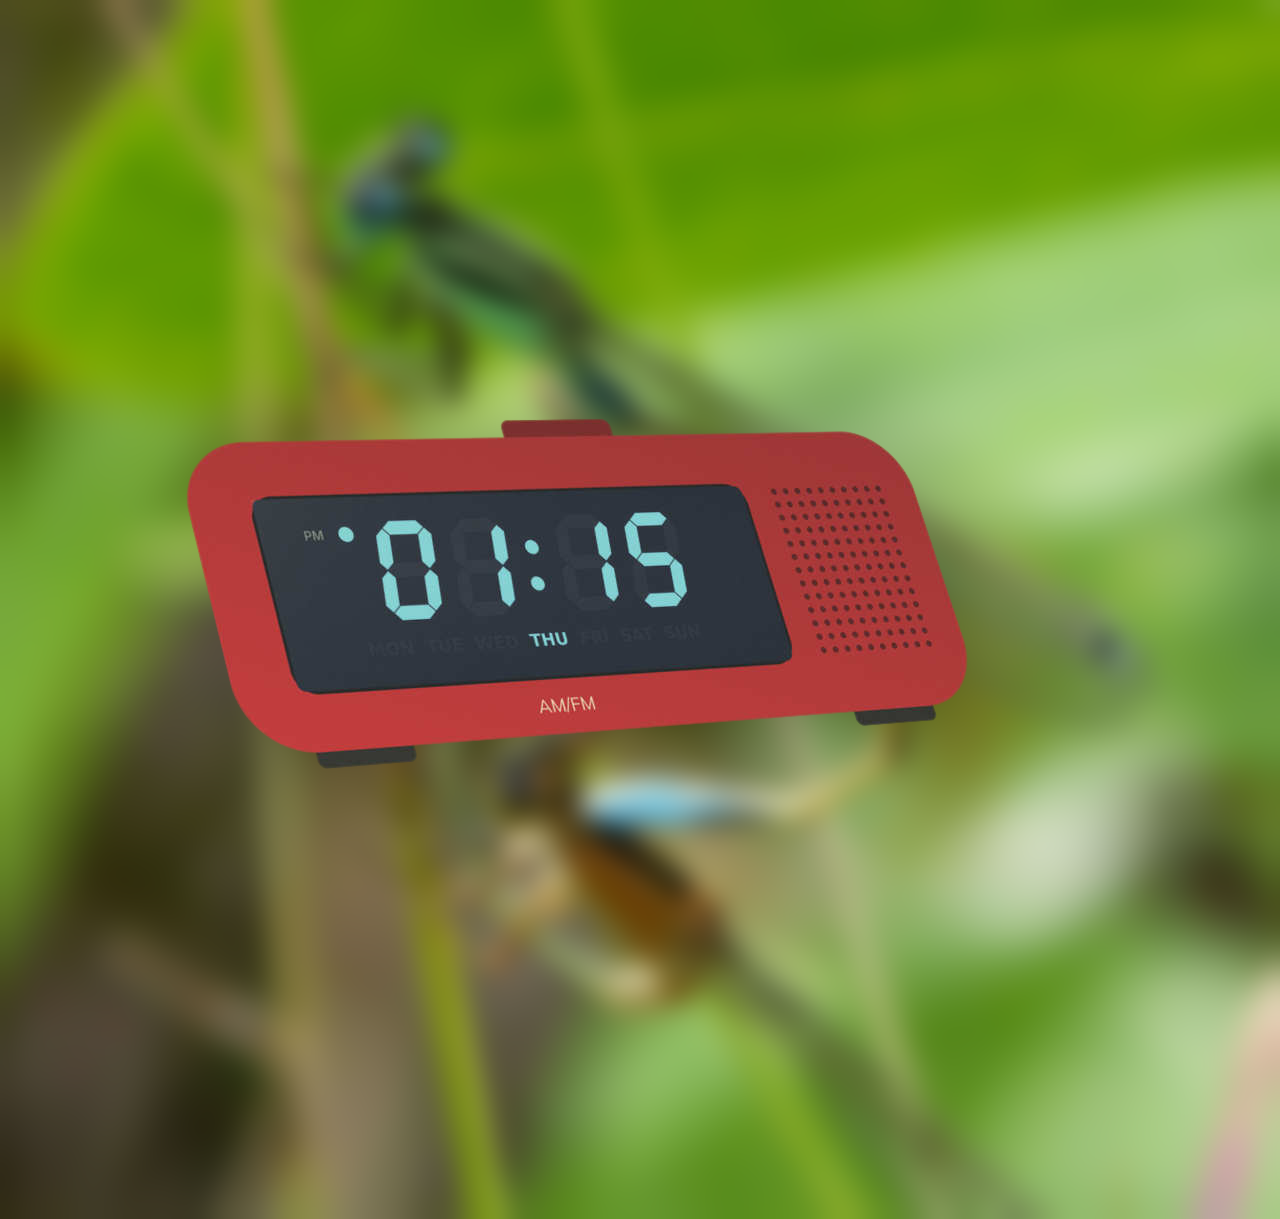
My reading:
1 h 15 min
